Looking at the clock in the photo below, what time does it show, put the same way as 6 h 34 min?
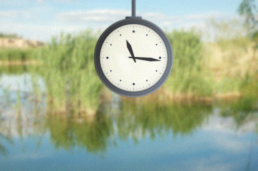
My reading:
11 h 16 min
